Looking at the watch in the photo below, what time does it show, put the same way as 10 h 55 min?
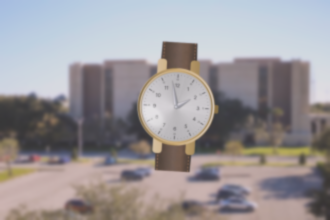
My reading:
1 h 58 min
